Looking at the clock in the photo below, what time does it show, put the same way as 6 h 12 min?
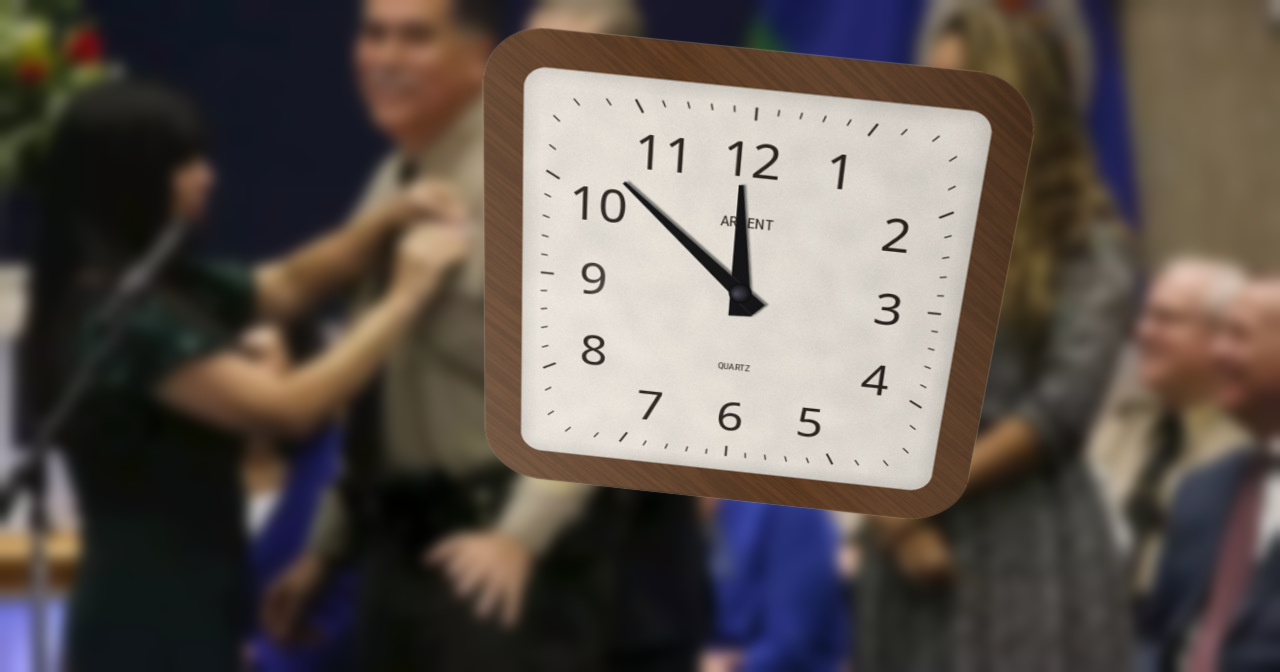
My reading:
11 h 52 min
